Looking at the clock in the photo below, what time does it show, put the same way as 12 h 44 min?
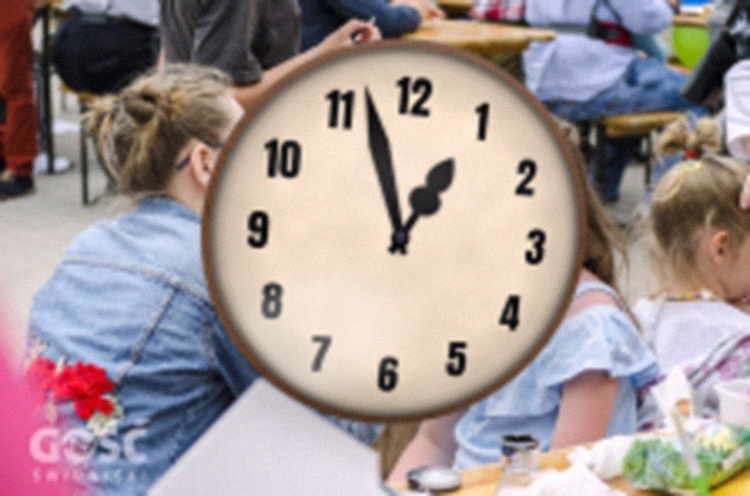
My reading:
12 h 57 min
